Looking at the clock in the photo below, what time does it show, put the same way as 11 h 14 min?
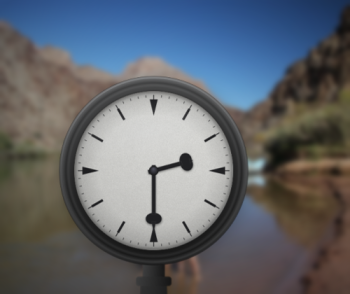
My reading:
2 h 30 min
